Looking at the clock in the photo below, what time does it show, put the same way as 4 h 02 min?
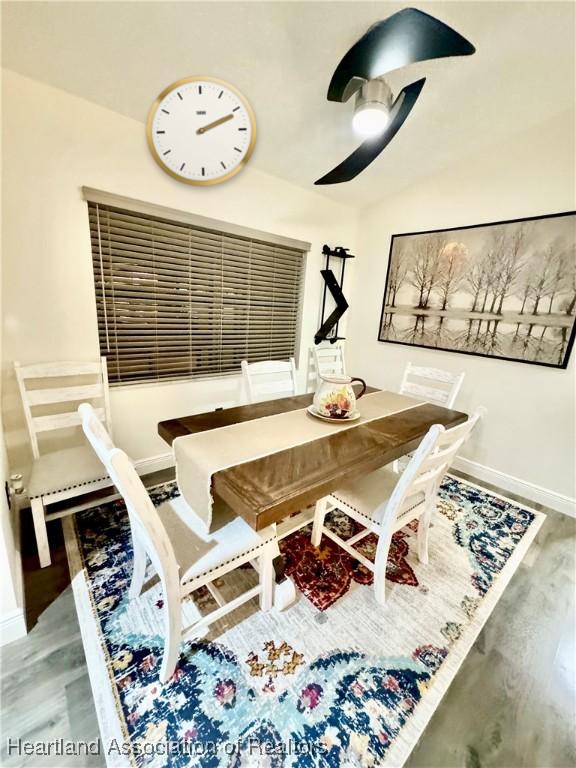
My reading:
2 h 11 min
